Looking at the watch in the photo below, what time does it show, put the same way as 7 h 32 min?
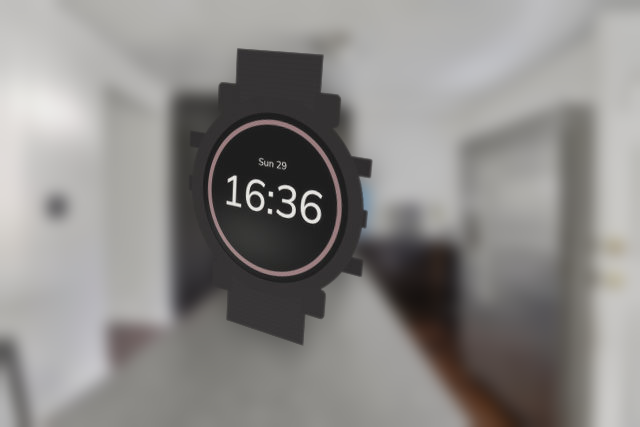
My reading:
16 h 36 min
